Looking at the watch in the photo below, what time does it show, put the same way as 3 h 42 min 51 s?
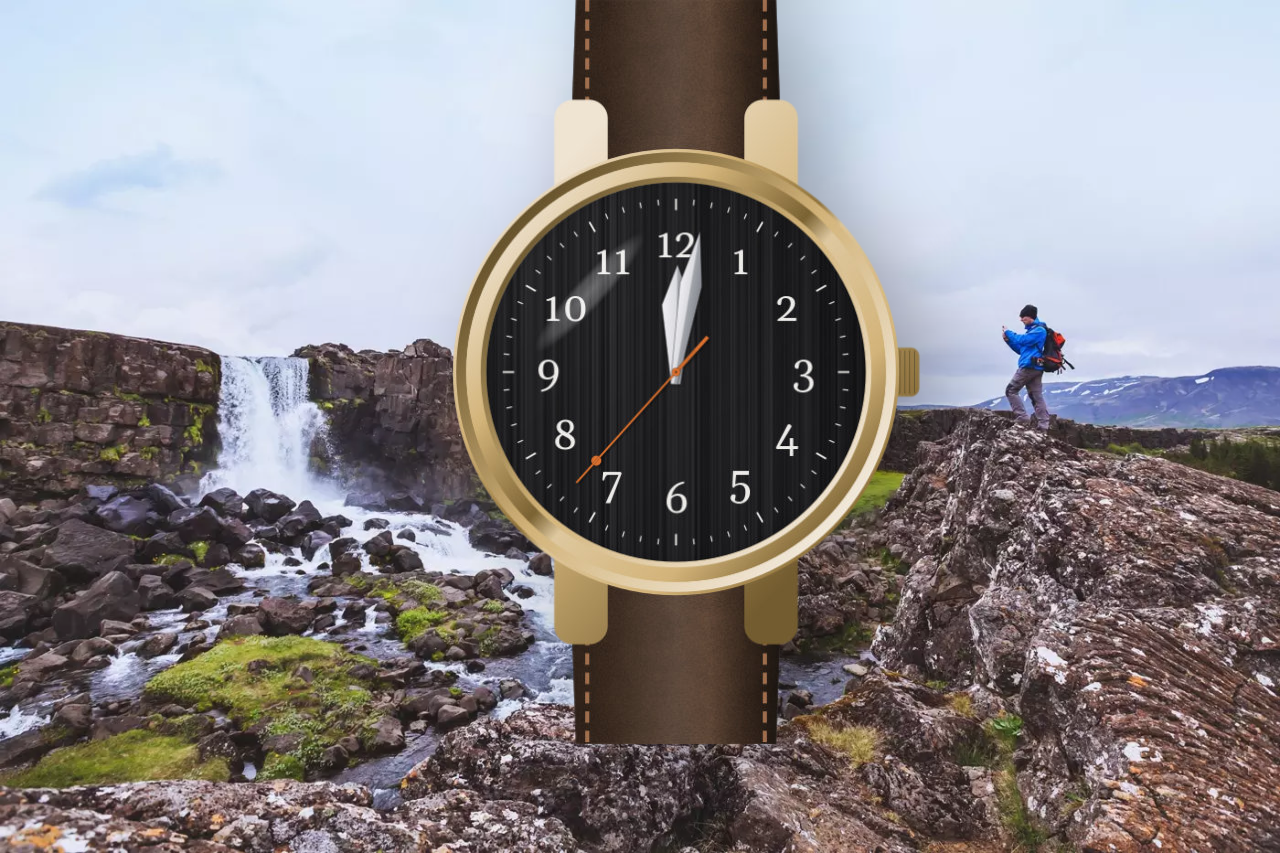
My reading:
12 h 01 min 37 s
